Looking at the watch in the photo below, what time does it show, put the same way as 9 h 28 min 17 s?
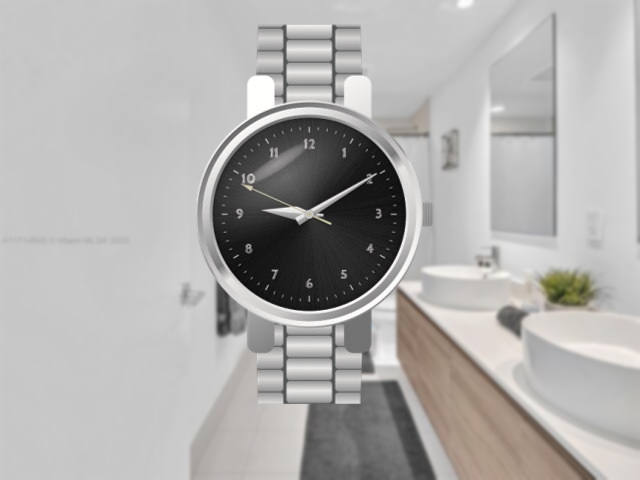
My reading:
9 h 09 min 49 s
